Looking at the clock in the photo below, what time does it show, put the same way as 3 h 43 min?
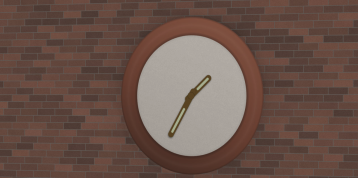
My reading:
1 h 35 min
